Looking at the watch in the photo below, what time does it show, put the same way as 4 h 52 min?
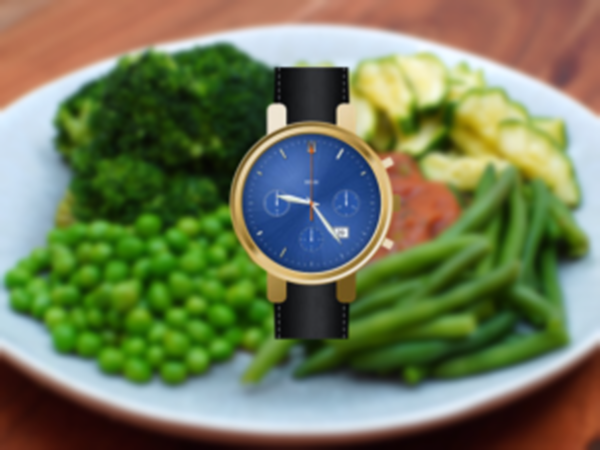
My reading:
9 h 24 min
